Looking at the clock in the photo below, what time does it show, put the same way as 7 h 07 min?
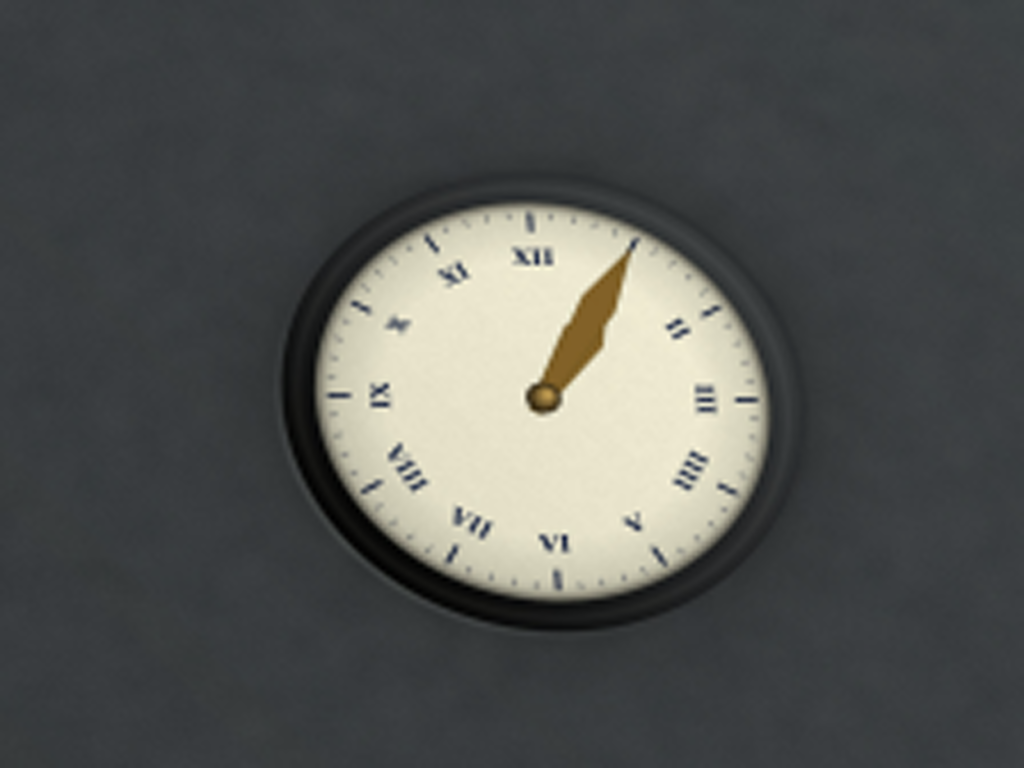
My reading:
1 h 05 min
